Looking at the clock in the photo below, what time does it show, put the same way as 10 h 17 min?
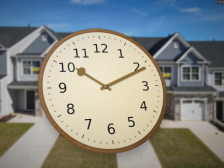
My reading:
10 h 11 min
